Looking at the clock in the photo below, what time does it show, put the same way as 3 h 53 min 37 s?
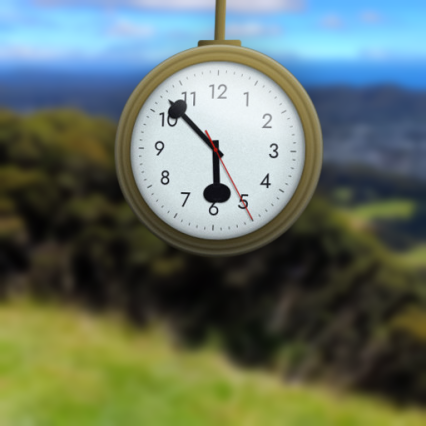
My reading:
5 h 52 min 25 s
